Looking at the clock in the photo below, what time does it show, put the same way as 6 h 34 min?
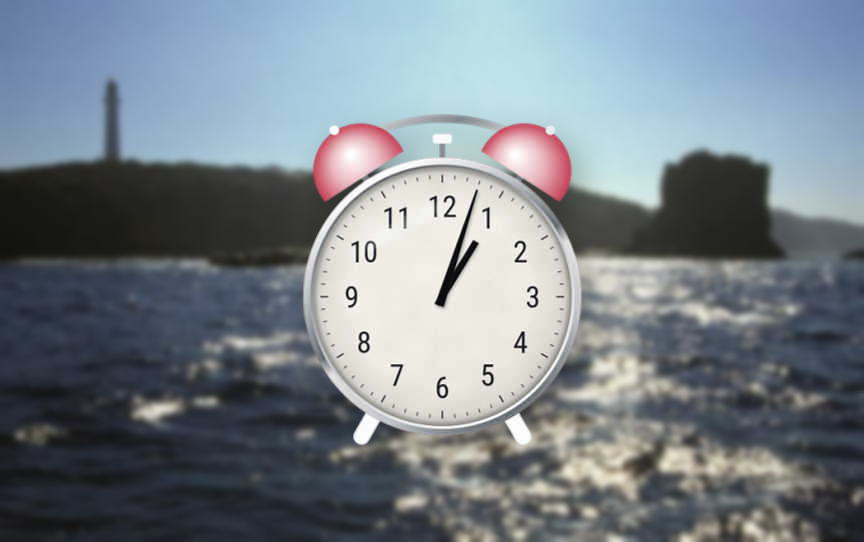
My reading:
1 h 03 min
